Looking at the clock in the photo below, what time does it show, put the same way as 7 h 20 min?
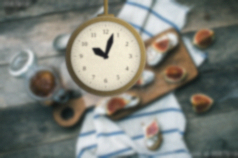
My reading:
10 h 03 min
